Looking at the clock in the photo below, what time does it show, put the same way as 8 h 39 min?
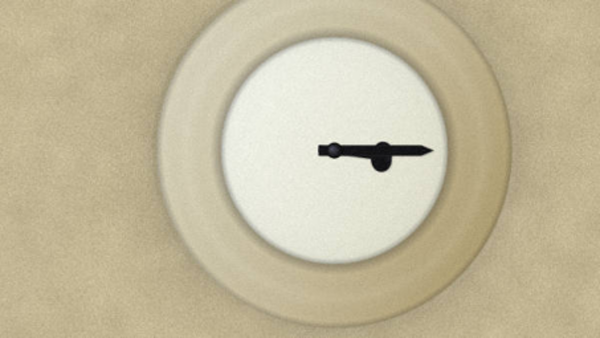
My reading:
3 h 15 min
